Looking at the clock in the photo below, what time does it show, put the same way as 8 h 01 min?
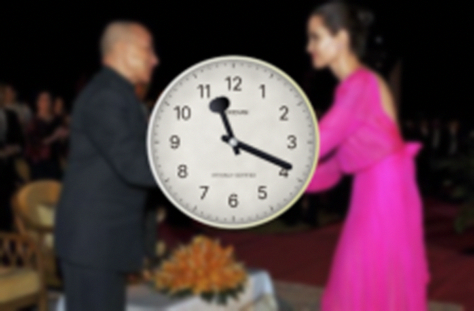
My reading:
11 h 19 min
